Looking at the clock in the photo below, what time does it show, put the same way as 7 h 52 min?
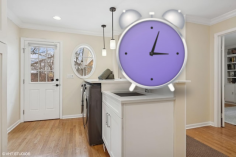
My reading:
3 h 03 min
